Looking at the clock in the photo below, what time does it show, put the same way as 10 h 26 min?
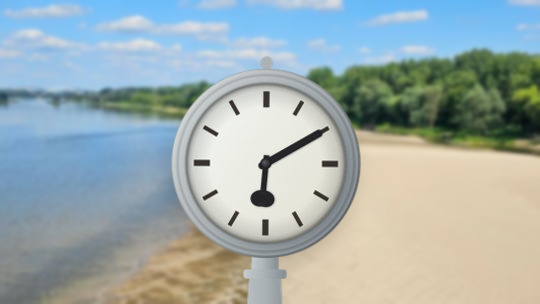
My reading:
6 h 10 min
